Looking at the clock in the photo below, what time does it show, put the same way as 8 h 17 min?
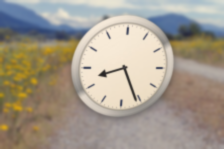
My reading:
8 h 26 min
